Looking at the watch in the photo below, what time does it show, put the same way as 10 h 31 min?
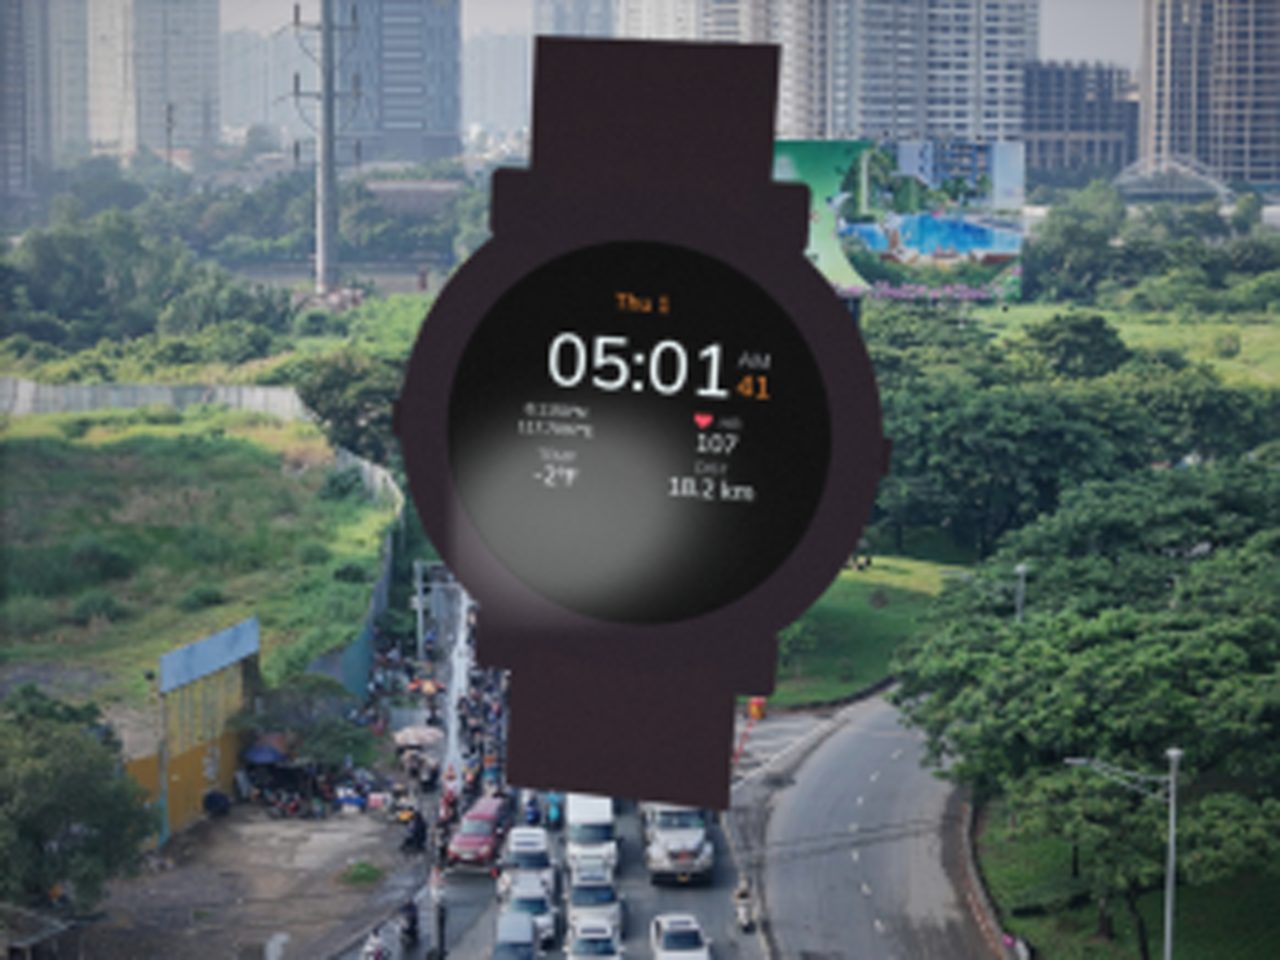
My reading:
5 h 01 min
